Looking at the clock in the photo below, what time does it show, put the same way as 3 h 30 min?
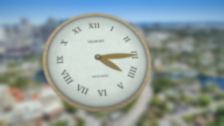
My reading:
4 h 15 min
